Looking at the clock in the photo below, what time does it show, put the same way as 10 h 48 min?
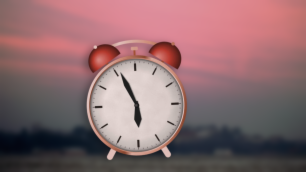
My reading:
5 h 56 min
